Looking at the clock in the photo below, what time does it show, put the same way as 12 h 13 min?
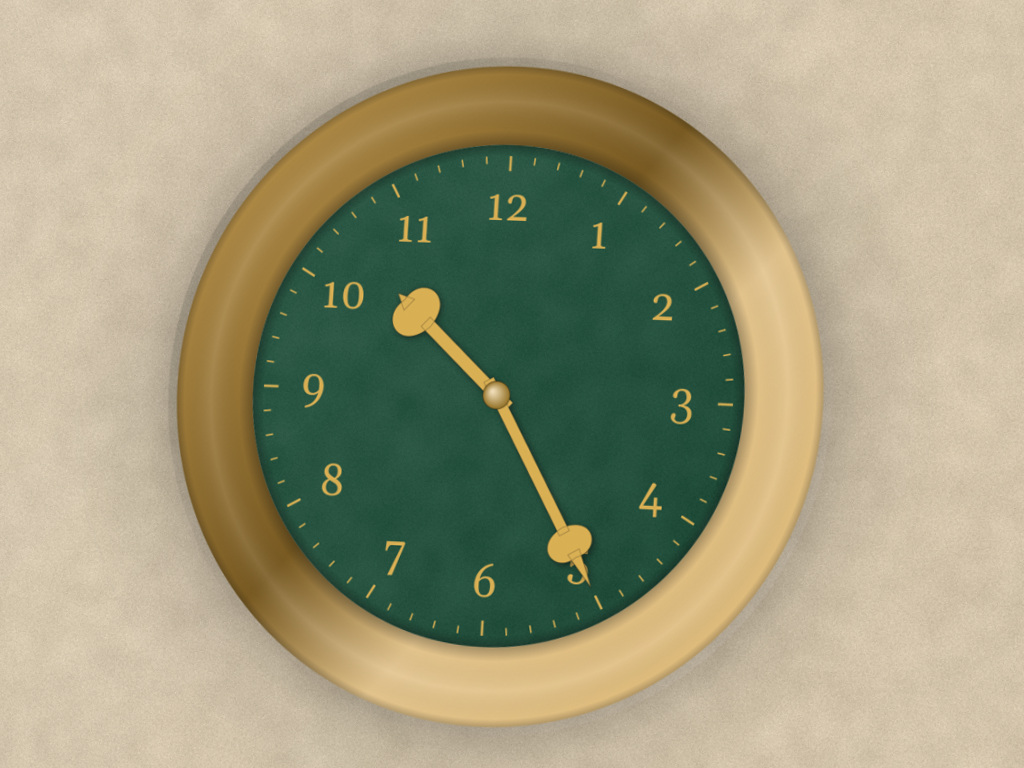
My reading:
10 h 25 min
